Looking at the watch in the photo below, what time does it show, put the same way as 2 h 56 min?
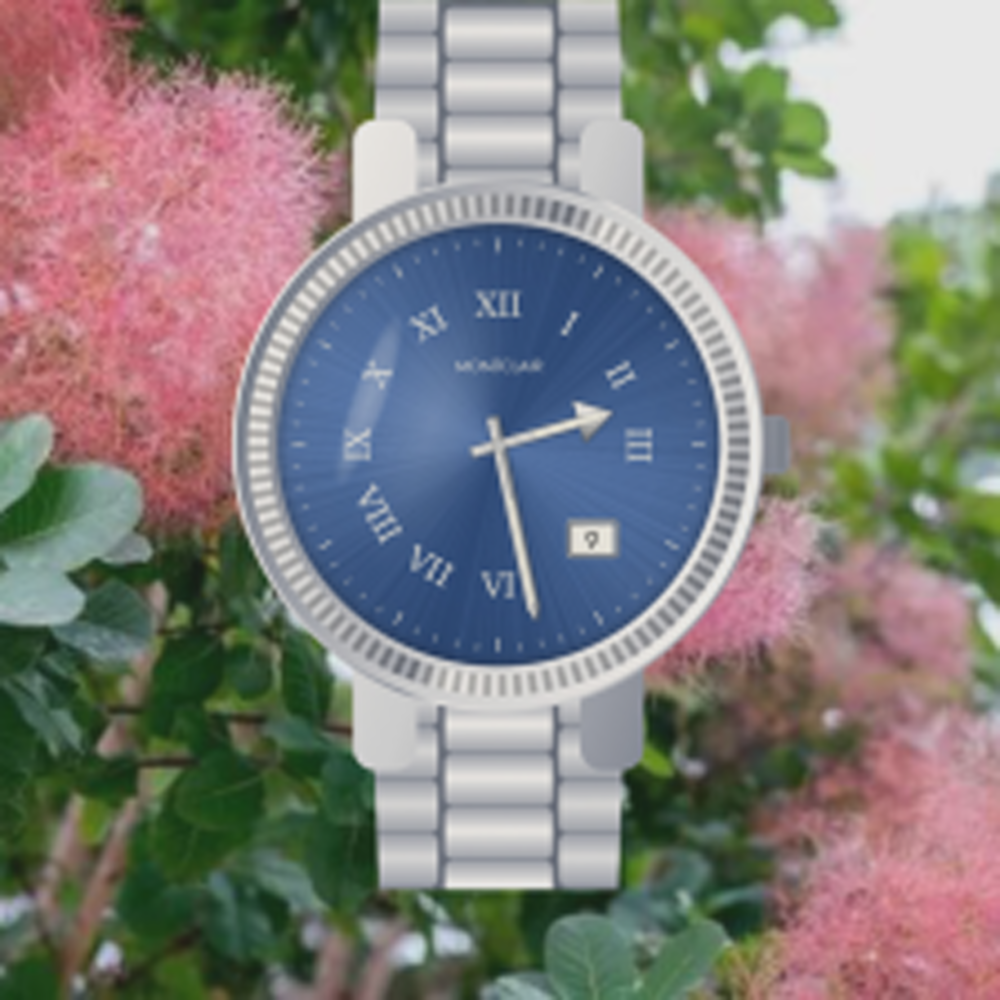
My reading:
2 h 28 min
